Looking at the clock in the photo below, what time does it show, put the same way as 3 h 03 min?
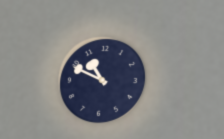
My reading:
10 h 49 min
